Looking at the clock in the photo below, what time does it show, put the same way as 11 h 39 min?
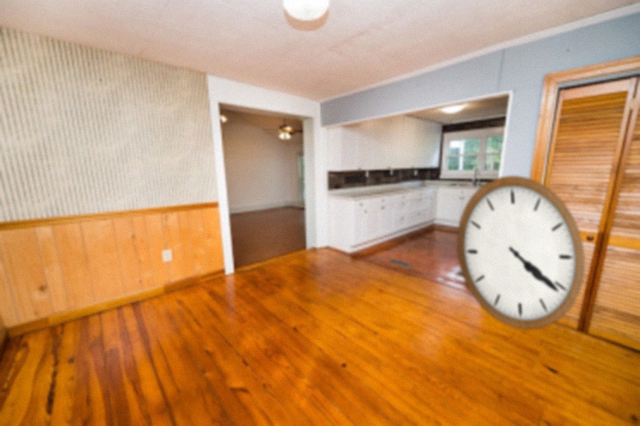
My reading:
4 h 21 min
